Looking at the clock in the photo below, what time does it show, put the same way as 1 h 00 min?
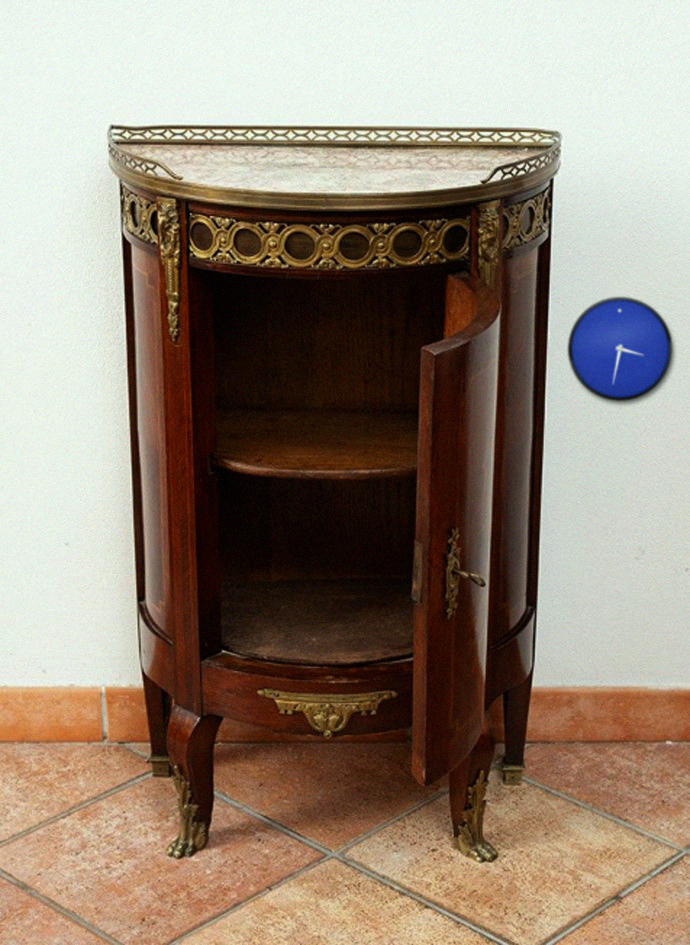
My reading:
3 h 32 min
